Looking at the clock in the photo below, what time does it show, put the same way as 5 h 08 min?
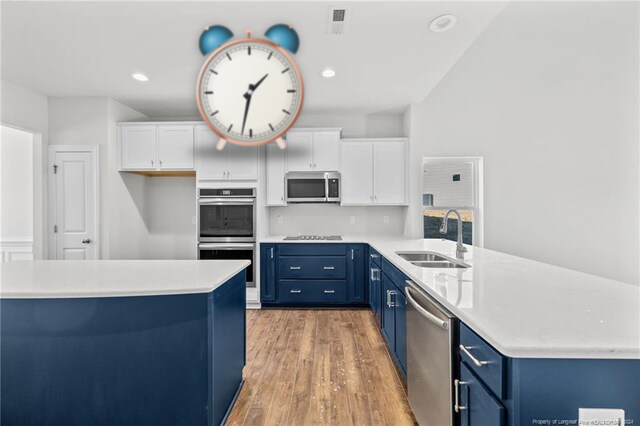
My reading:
1 h 32 min
